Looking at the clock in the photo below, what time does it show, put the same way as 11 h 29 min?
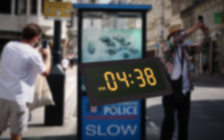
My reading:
4 h 38 min
